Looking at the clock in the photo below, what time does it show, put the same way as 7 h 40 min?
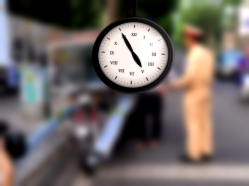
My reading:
4 h 55 min
